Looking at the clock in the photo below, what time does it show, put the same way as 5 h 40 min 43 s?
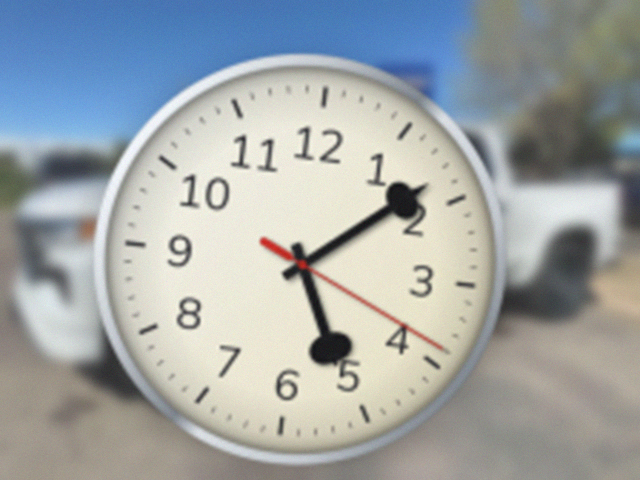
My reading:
5 h 08 min 19 s
